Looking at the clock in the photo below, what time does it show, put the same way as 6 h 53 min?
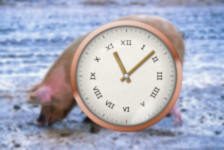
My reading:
11 h 08 min
